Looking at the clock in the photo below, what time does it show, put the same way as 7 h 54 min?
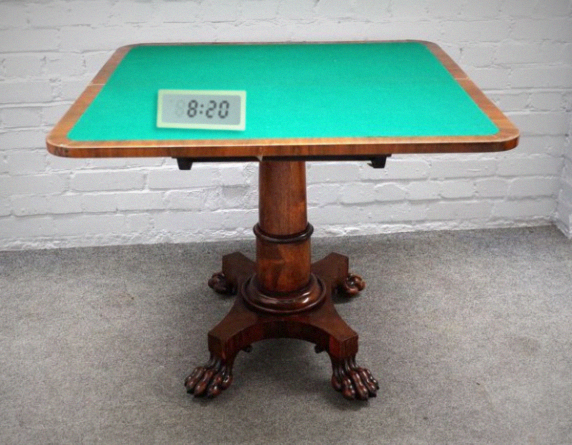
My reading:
8 h 20 min
